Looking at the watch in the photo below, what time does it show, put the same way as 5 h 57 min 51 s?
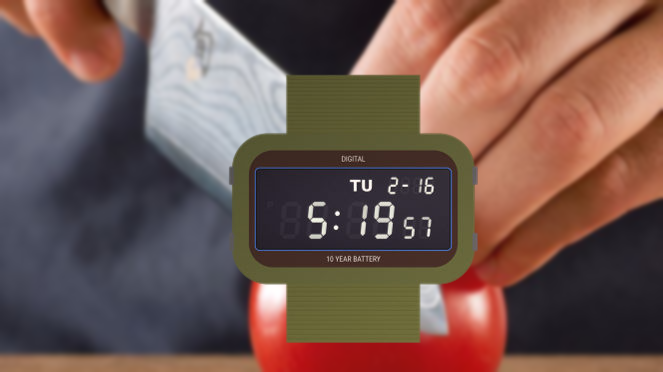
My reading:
5 h 19 min 57 s
